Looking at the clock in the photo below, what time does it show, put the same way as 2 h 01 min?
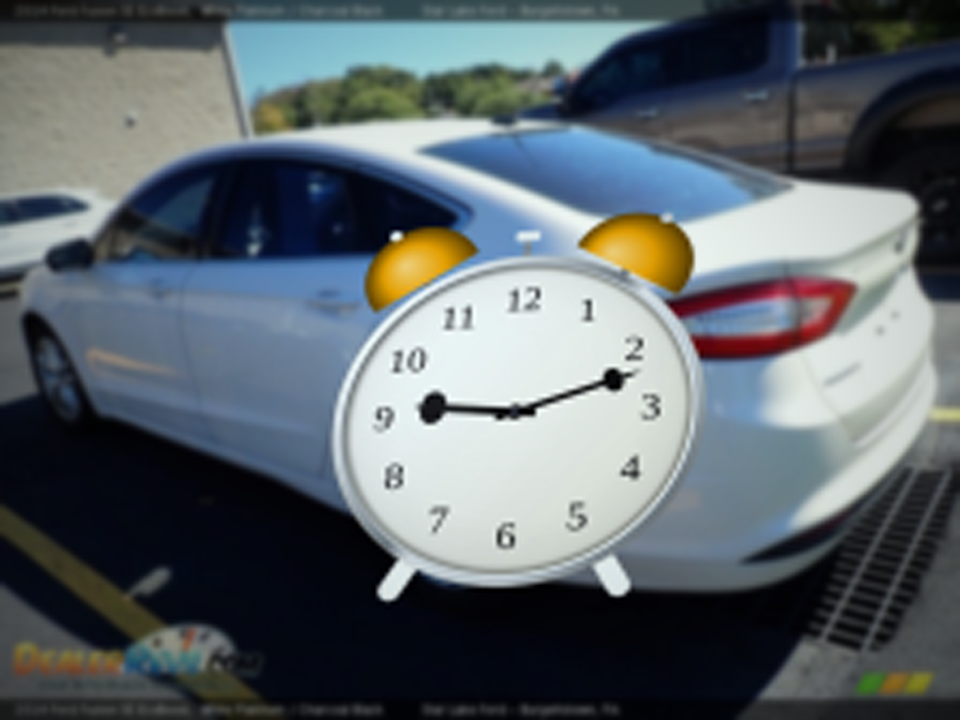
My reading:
9 h 12 min
